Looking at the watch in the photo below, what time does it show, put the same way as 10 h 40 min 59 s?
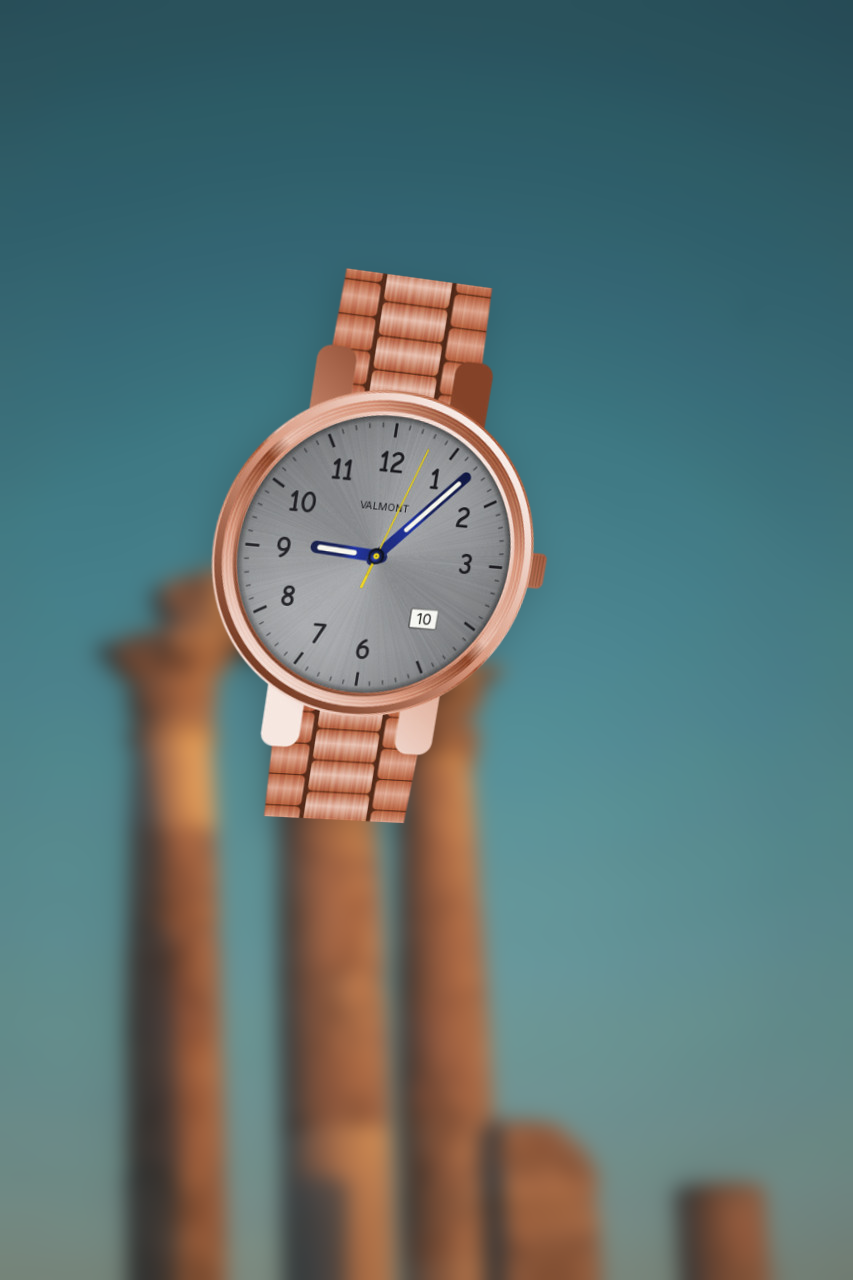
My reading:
9 h 07 min 03 s
